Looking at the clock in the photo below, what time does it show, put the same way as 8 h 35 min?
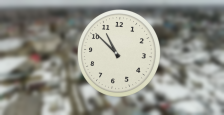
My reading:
10 h 51 min
